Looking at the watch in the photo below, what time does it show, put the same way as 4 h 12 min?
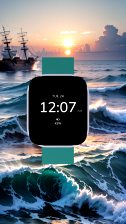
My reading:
12 h 07 min
